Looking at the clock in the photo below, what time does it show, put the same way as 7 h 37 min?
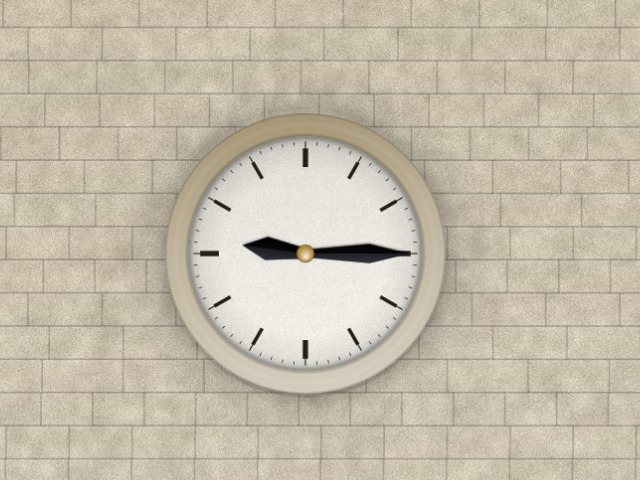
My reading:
9 h 15 min
